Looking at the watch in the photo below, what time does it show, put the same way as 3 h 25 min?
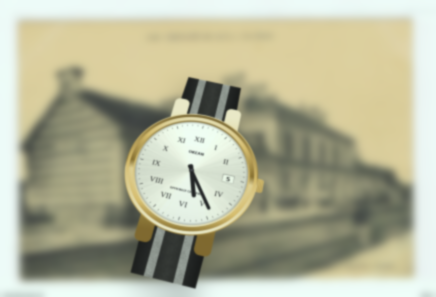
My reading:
5 h 24 min
